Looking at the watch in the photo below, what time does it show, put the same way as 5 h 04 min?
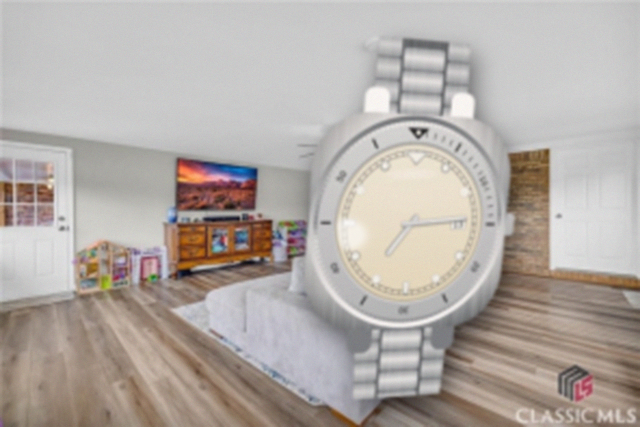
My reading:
7 h 14 min
